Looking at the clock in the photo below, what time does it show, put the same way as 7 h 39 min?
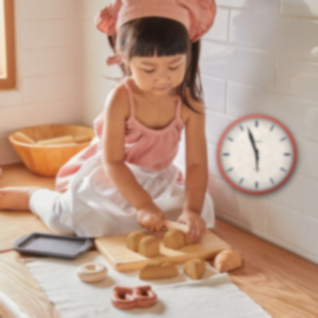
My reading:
5 h 57 min
